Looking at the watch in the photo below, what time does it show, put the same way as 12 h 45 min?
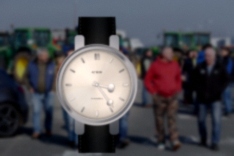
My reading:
3 h 24 min
